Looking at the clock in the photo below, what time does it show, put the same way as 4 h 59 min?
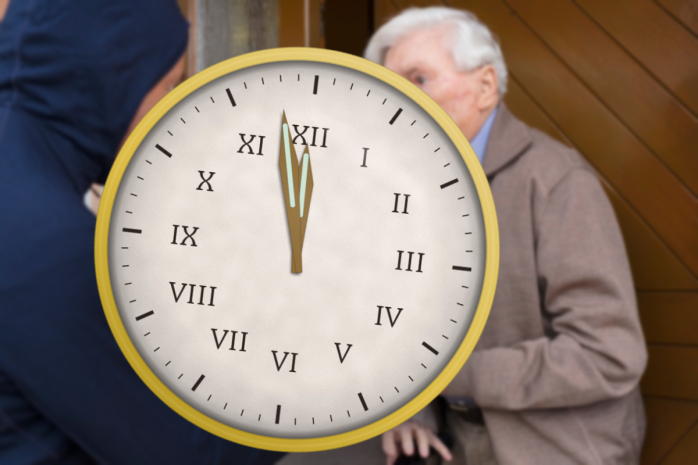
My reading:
11 h 58 min
